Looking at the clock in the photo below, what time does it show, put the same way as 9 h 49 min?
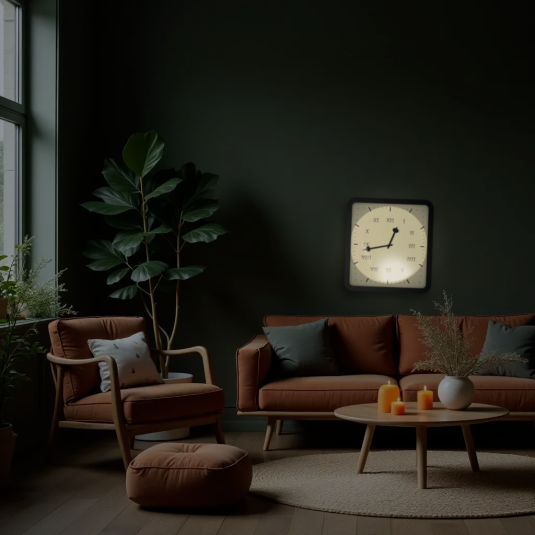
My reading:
12 h 43 min
